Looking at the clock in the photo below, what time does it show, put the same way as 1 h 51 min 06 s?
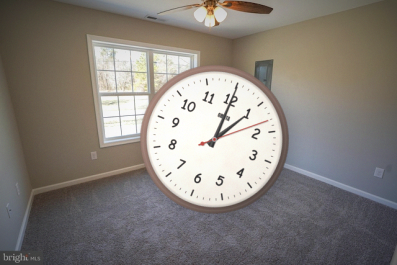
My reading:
1 h 00 min 08 s
